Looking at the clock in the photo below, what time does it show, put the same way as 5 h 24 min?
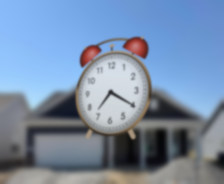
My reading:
7 h 20 min
